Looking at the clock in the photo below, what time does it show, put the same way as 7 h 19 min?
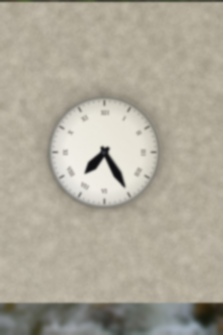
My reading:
7 h 25 min
